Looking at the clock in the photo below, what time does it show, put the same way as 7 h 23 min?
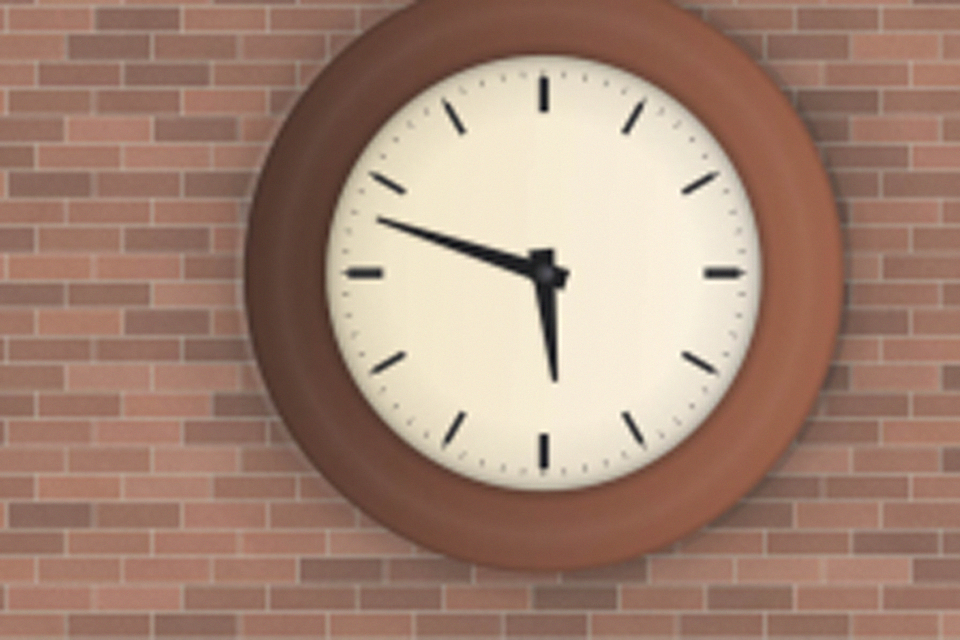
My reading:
5 h 48 min
